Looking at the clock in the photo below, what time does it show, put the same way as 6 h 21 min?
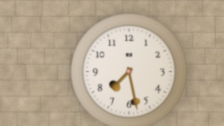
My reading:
7 h 28 min
